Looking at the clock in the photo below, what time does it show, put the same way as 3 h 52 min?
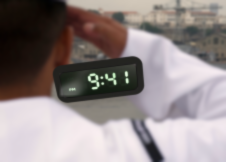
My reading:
9 h 41 min
